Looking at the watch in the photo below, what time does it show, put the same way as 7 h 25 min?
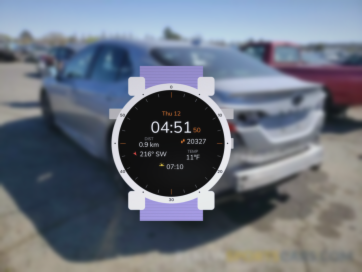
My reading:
4 h 51 min
